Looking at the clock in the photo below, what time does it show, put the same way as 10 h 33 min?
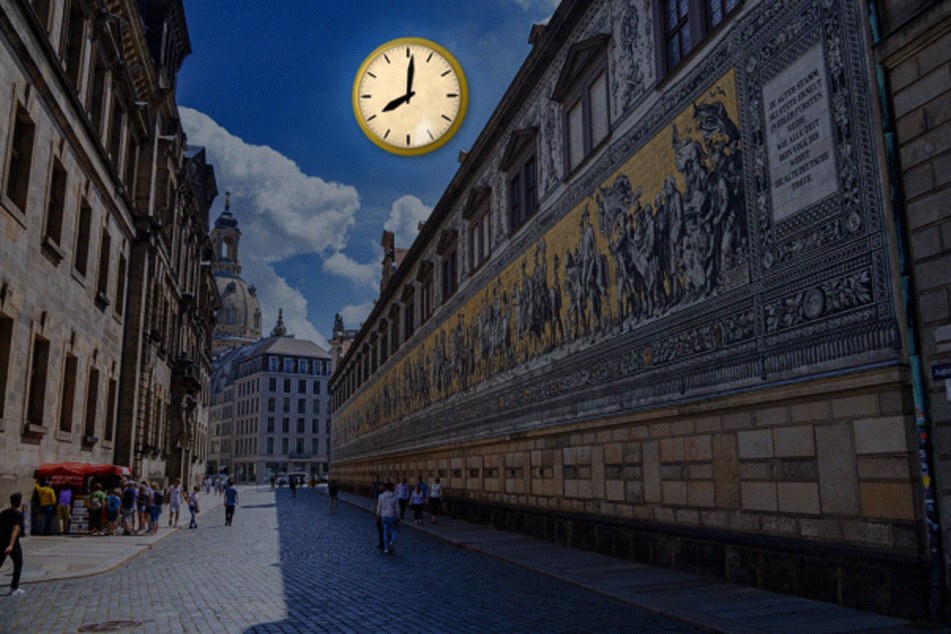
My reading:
8 h 01 min
